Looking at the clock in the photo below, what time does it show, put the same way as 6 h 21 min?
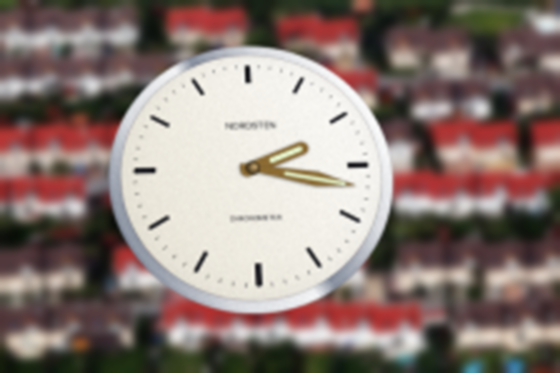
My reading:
2 h 17 min
